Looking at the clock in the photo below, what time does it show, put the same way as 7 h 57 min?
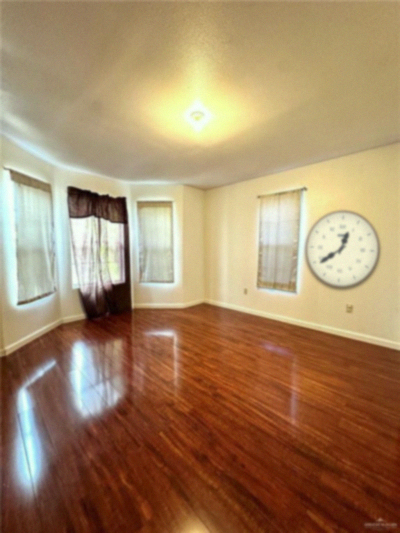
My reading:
12 h 39 min
